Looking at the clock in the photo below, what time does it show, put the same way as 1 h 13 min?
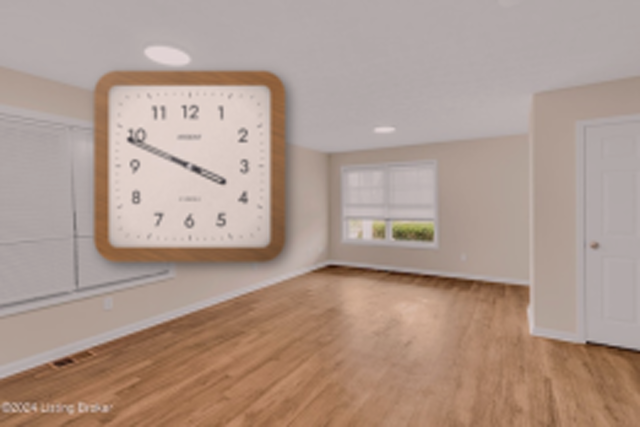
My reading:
3 h 49 min
